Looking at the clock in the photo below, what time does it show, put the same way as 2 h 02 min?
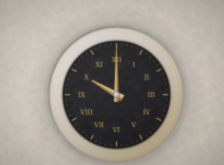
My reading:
10 h 00 min
